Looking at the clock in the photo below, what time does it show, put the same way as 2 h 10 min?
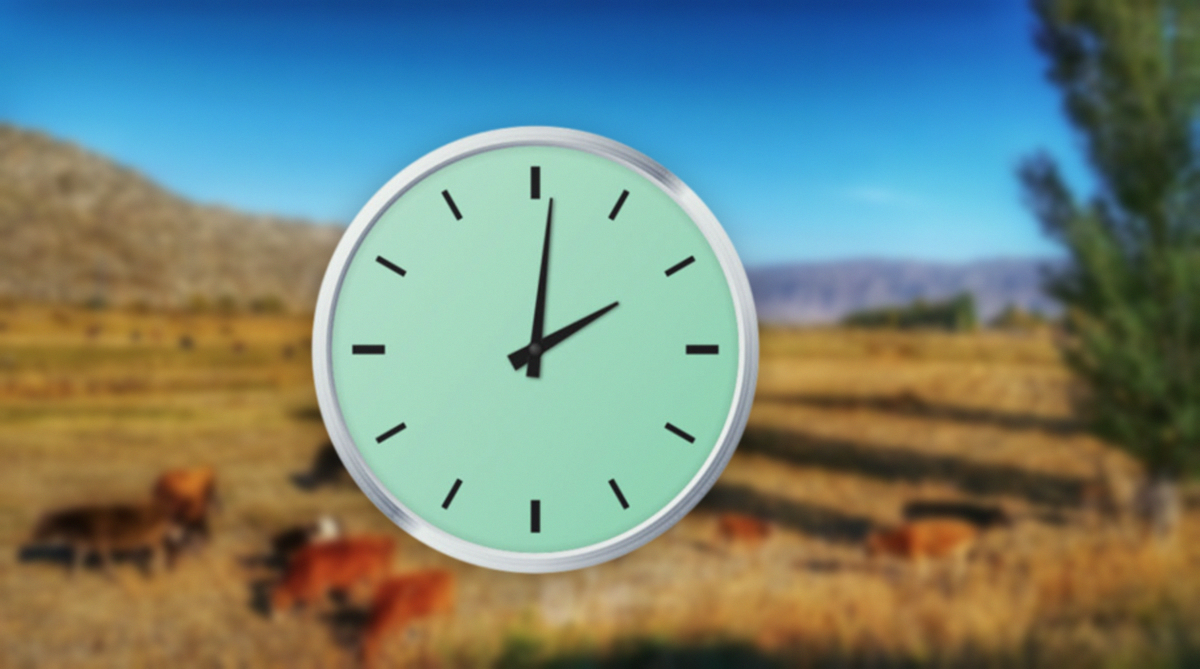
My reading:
2 h 01 min
